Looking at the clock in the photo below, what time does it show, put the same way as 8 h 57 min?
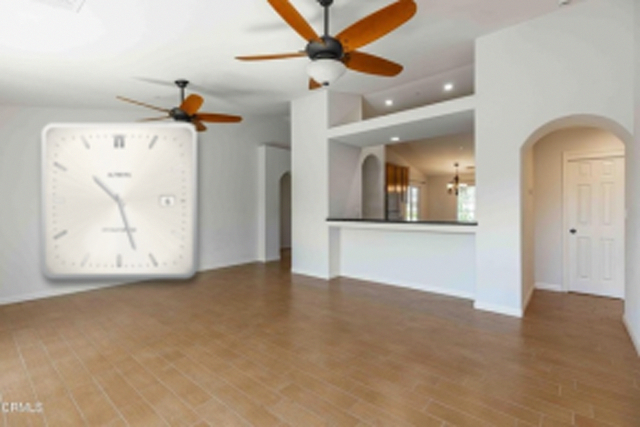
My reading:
10 h 27 min
